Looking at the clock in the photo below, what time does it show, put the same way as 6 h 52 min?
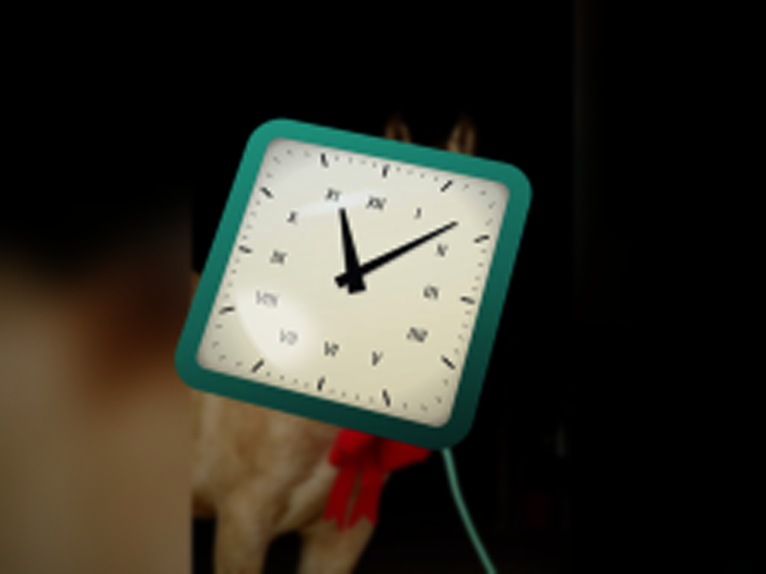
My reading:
11 h 08 min
